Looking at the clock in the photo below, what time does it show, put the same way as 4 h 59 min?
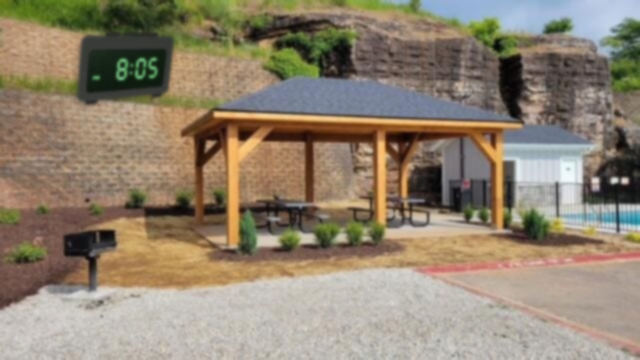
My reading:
8 h 05 min
